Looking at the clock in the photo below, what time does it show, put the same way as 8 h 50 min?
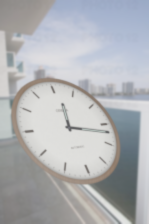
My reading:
12 h 17 min
